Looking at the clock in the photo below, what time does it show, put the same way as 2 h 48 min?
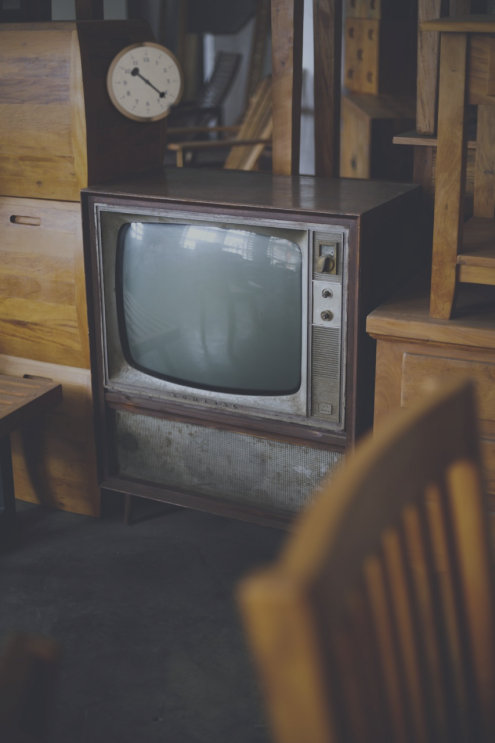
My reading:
10 h 22 min
